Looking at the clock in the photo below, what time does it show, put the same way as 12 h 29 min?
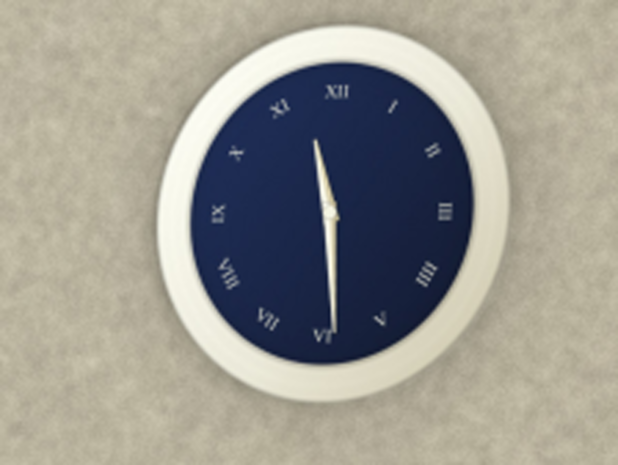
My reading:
11 h 29 min
